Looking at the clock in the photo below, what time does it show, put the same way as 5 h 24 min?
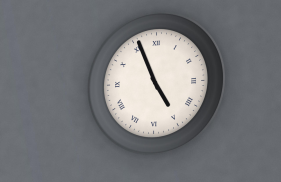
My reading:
4 h 56 min
